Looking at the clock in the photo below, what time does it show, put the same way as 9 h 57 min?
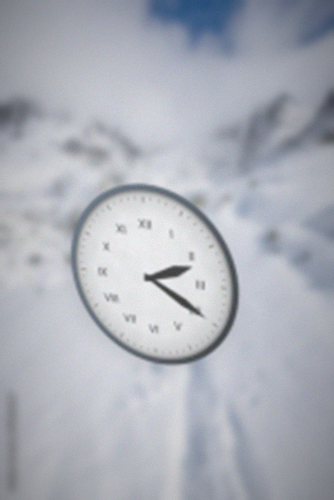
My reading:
2 h 20 min
